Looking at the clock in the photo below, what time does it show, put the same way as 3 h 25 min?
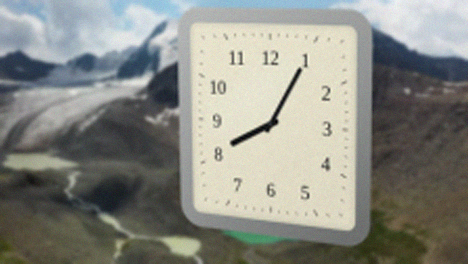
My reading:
8 h 05 min
